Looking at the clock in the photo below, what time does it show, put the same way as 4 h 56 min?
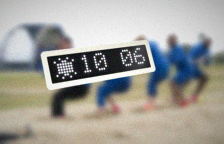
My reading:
10 h 06 min
